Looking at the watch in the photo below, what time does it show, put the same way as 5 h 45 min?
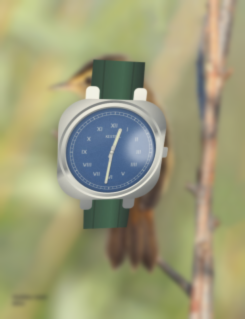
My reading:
12 h 31 min
